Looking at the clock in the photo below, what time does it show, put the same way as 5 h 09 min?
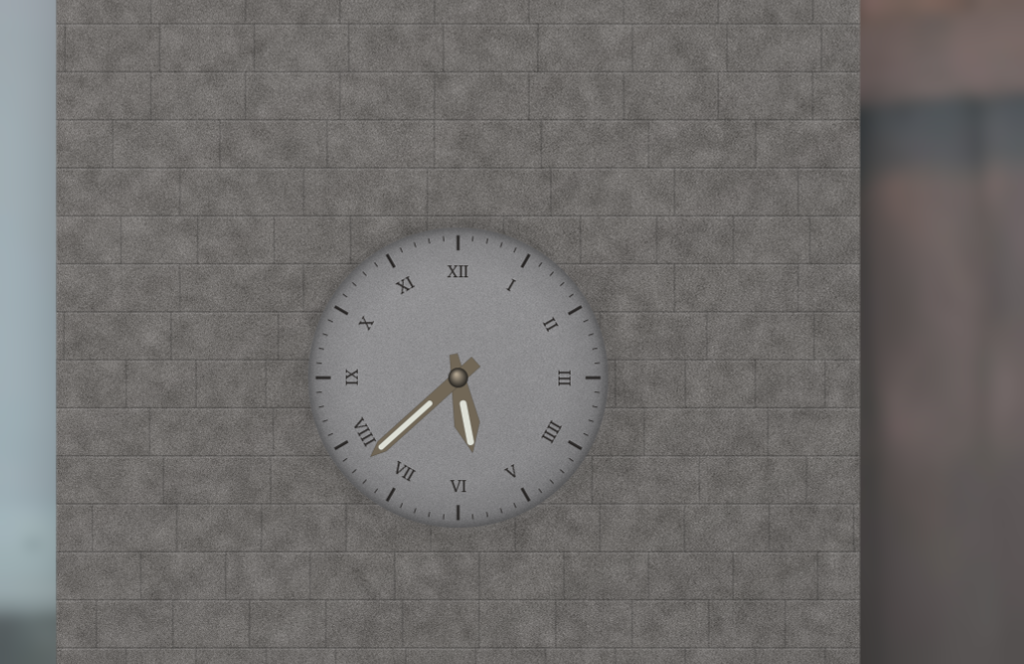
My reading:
5 h 38 min
